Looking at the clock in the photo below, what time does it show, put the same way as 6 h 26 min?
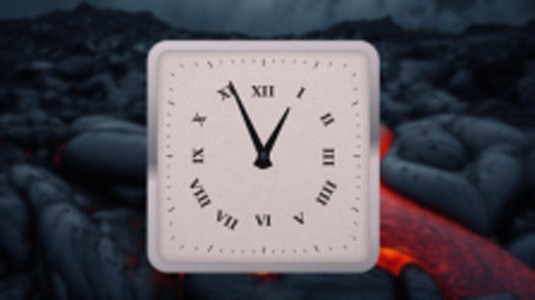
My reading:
12 h 56 min
